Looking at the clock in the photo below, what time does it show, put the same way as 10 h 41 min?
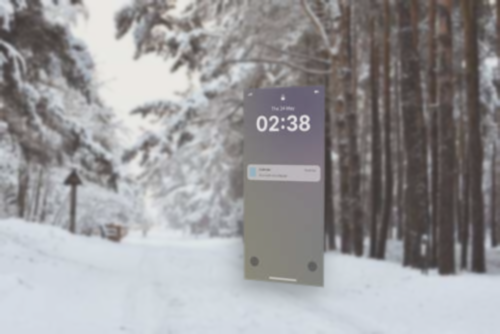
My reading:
2 h 38 min
